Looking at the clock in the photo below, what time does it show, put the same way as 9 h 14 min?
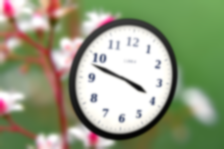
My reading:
3 h 48 min
